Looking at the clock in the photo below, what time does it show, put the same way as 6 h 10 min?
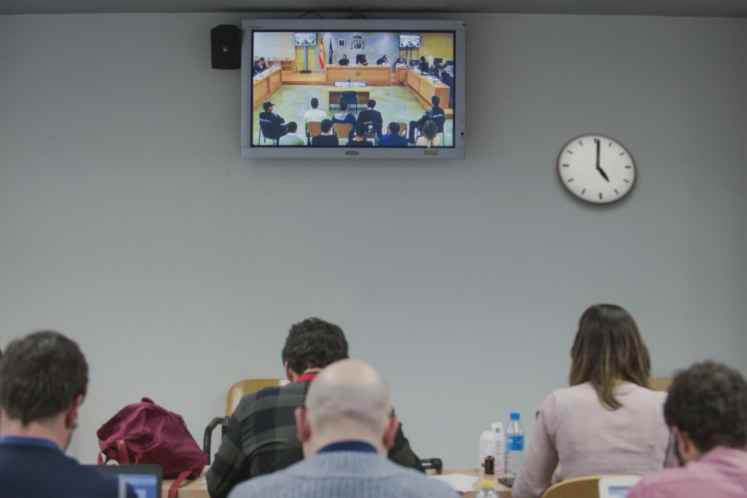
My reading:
5 h 01 min
